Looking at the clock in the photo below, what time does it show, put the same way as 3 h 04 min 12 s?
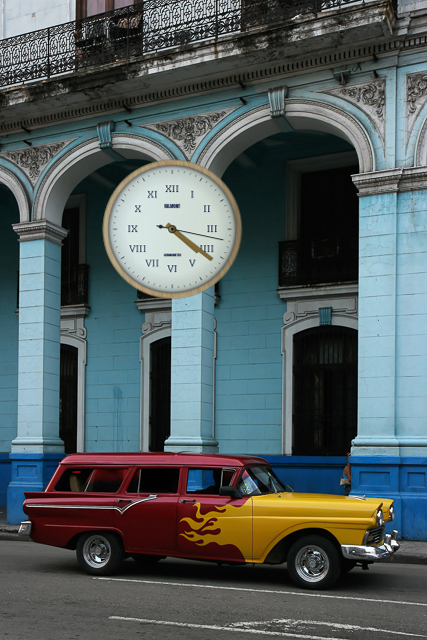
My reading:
4 h 21 min 17 s
